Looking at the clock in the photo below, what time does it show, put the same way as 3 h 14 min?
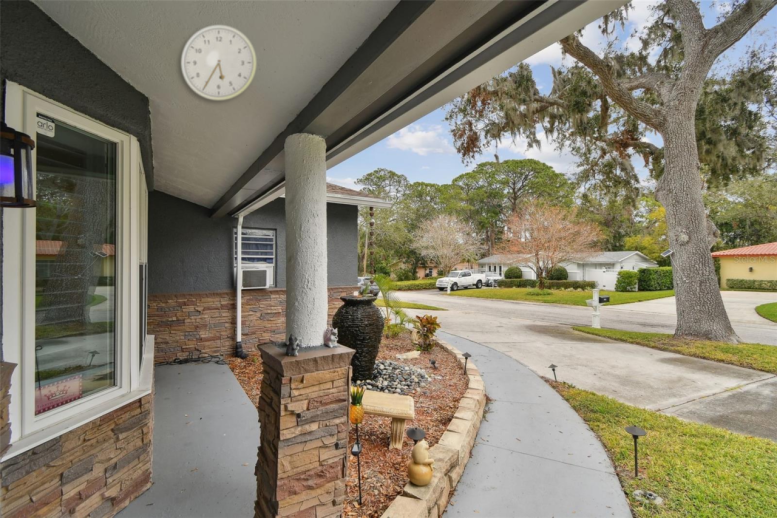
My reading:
5 h 35 min
